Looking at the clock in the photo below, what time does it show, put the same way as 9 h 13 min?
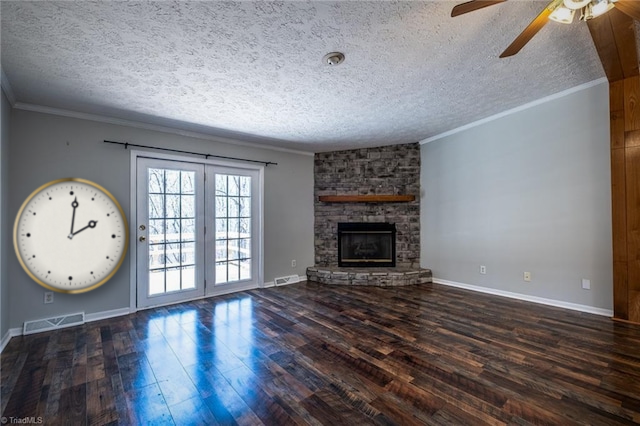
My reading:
2 h 01 min
